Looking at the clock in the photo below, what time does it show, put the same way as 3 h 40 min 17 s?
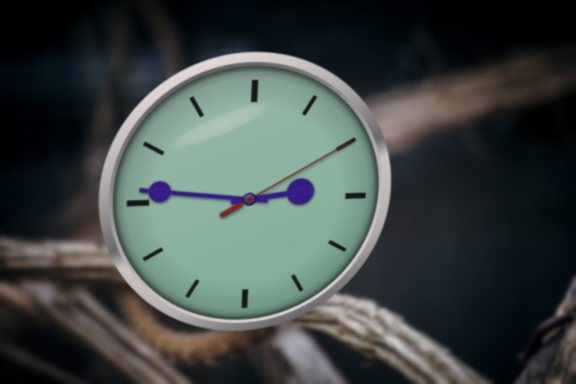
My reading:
2 h 46 min 10 s
